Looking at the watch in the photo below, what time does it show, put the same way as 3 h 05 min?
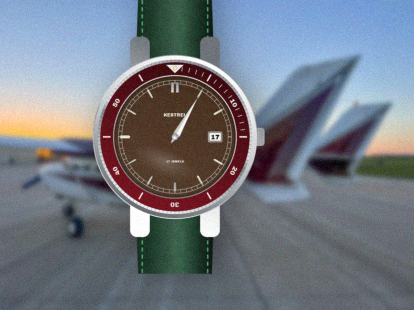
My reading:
1 h 05 min
